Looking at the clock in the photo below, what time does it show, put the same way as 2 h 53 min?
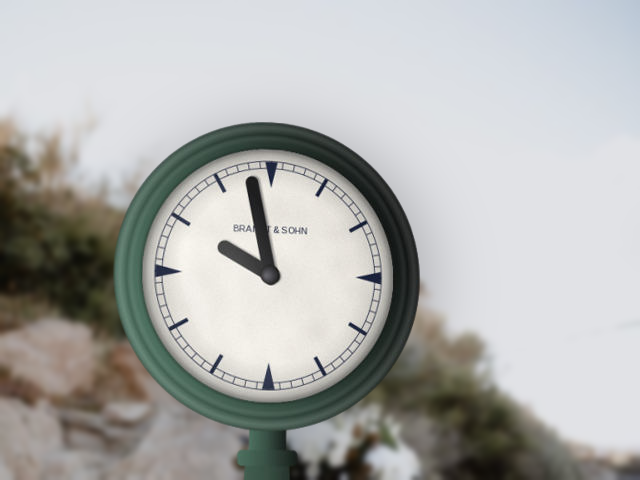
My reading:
9 h 58 min
